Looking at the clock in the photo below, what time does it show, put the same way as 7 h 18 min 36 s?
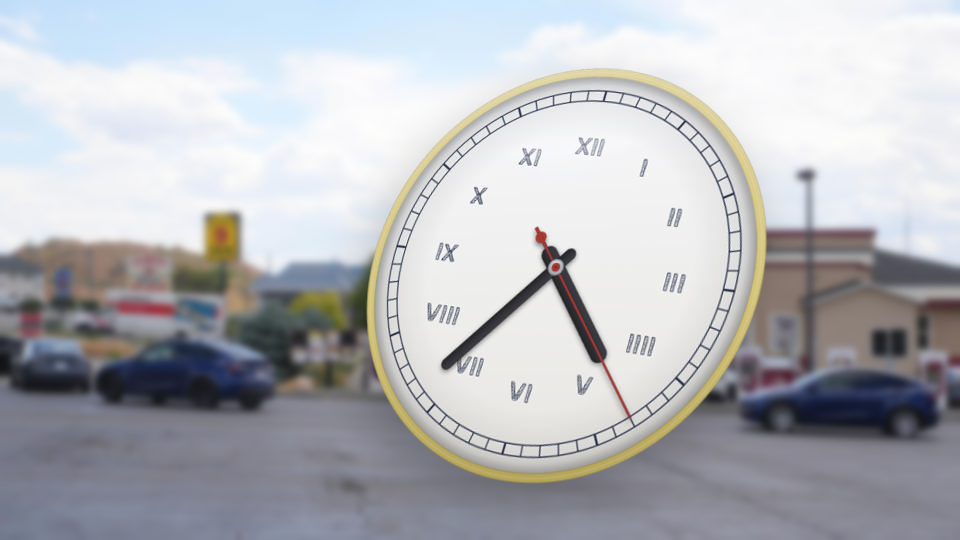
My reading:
4 h 36 min 23 s
